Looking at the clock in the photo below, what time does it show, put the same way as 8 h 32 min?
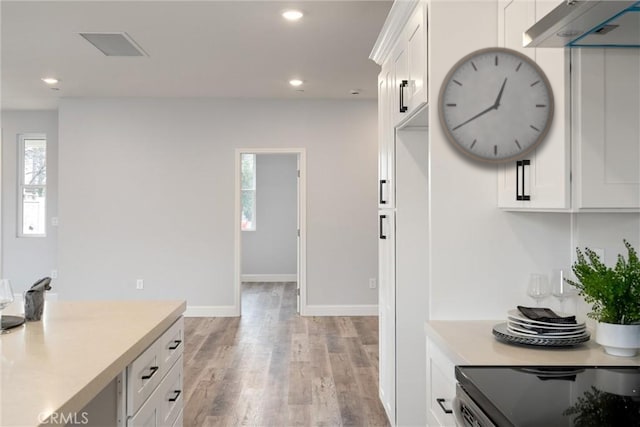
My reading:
12 h 40 min
